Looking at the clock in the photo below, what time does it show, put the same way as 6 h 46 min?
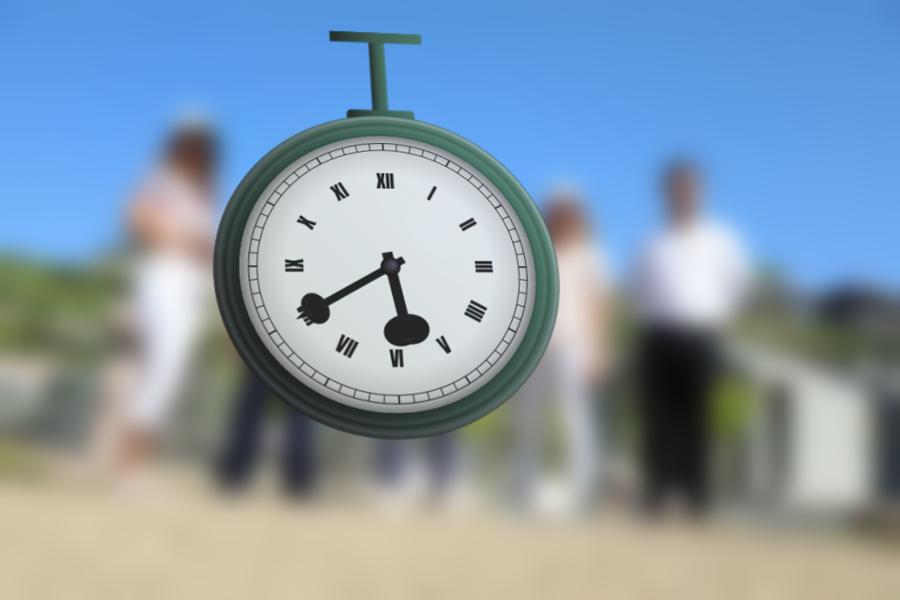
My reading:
5 h 40 min
